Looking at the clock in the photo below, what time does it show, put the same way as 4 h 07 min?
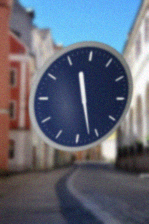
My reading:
11 h 27 min
